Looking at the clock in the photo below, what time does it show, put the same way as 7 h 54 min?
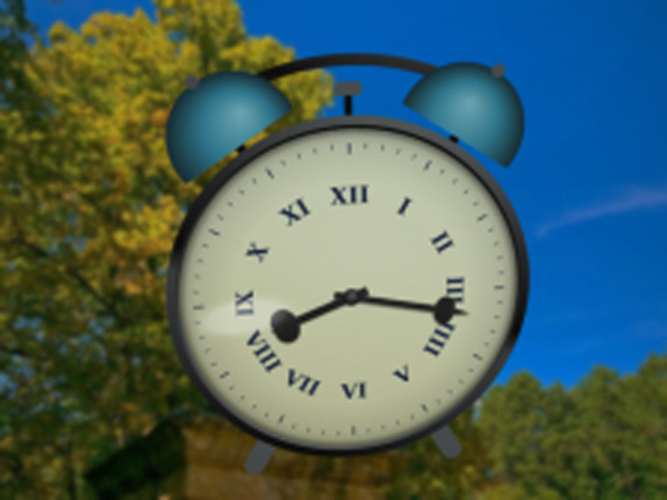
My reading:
8 h 17 min
